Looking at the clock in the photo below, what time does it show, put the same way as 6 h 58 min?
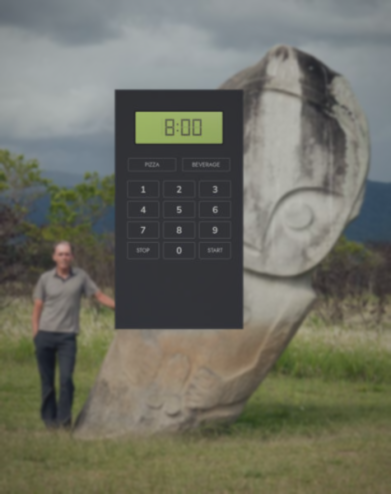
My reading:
8 h 00 min
